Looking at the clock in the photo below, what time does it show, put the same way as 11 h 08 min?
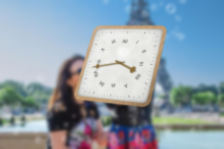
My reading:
3 h 43 min
